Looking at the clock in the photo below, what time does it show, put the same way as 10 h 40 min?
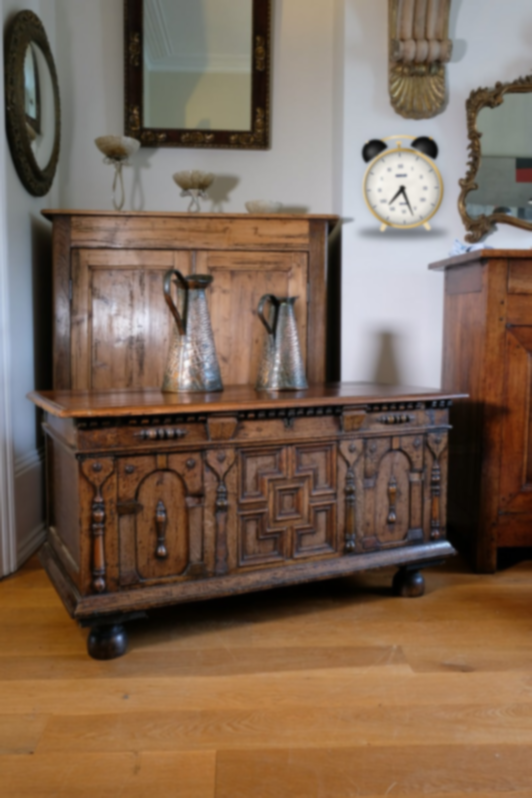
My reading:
7 h 27 min
